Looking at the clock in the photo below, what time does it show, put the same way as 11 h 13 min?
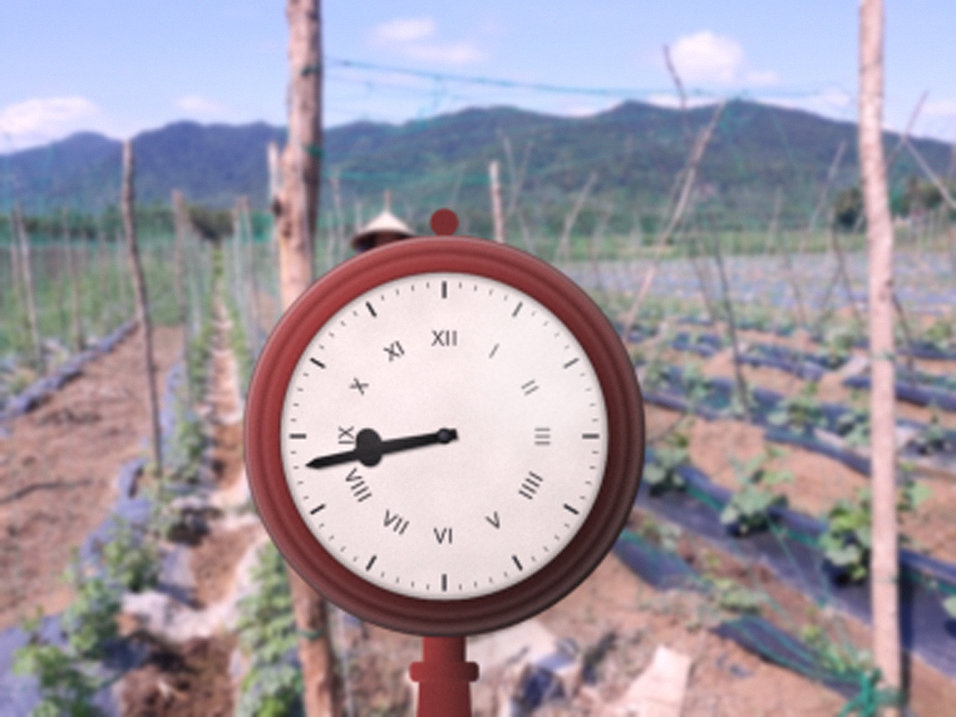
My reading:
8 h 43 min
